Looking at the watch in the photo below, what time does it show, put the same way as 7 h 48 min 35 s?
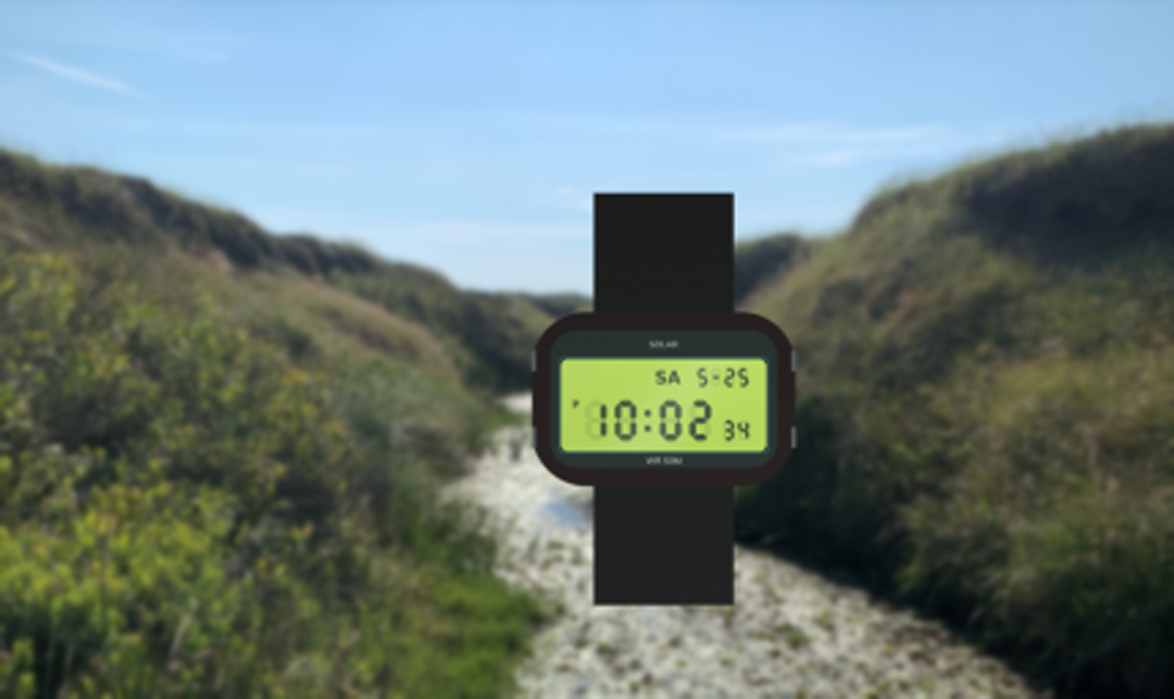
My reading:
10 h 02 min 34 s
